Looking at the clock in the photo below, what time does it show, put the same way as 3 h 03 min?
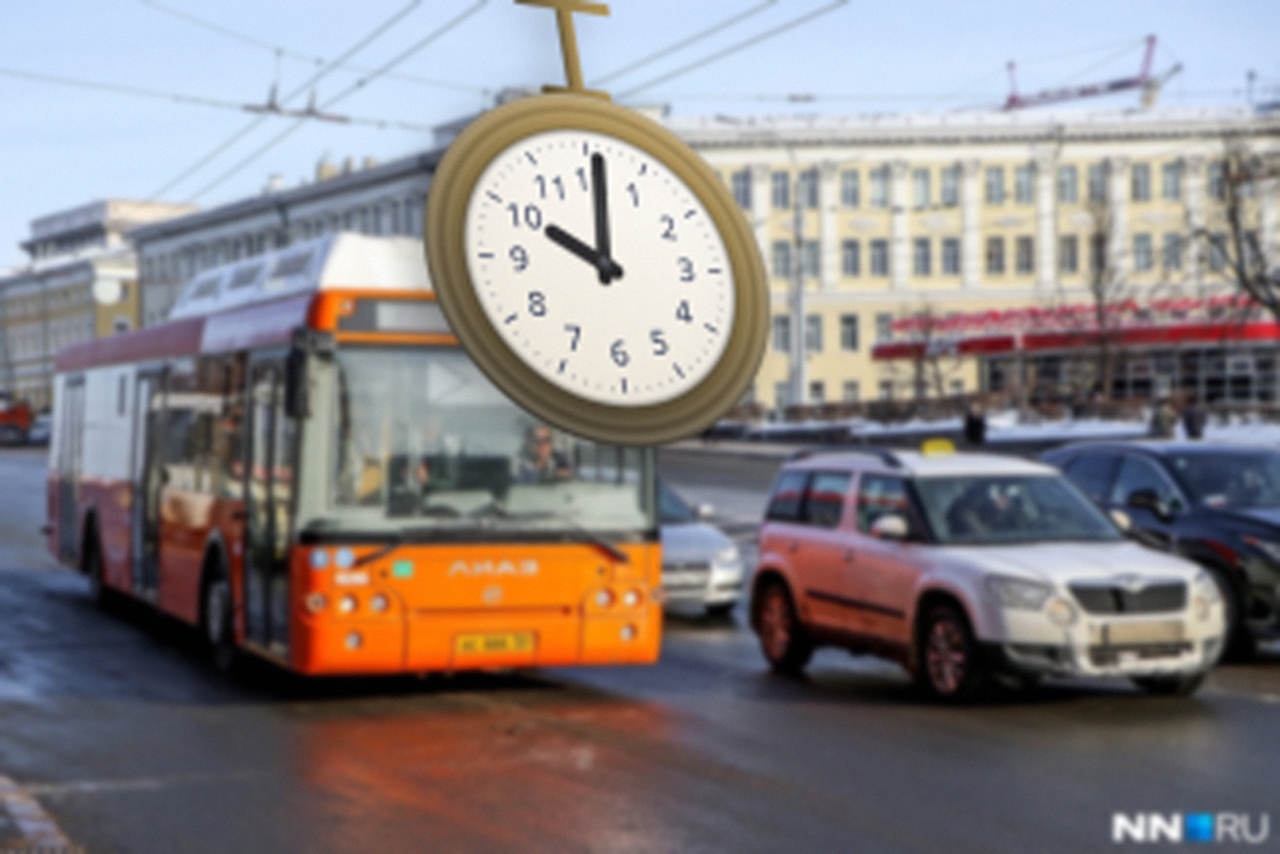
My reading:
10 h 01 min
